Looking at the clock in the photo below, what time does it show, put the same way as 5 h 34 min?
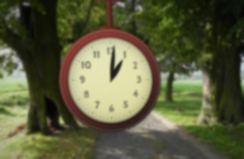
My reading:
1 h 01 min
